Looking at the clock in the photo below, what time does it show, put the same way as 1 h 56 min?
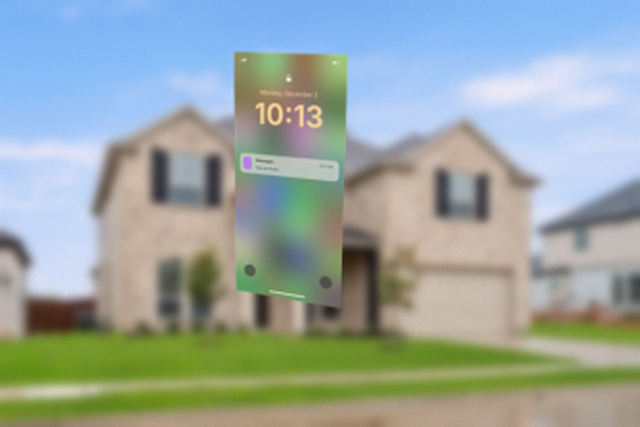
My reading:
10 h 13 min
